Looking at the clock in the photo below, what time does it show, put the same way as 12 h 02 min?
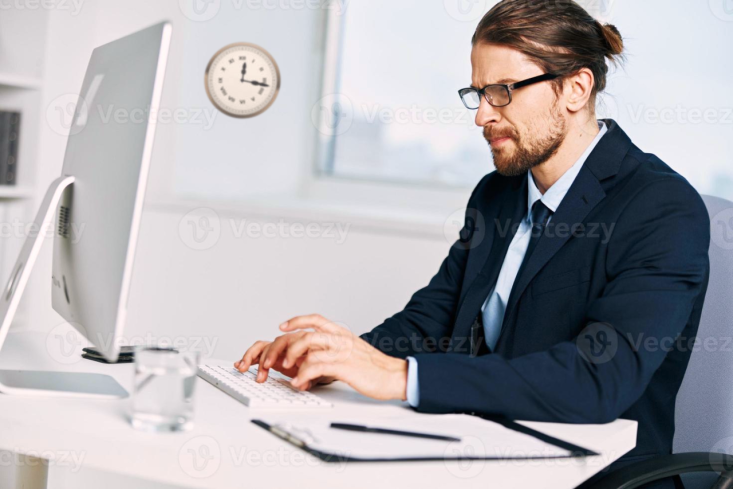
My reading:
12 h 17 min
